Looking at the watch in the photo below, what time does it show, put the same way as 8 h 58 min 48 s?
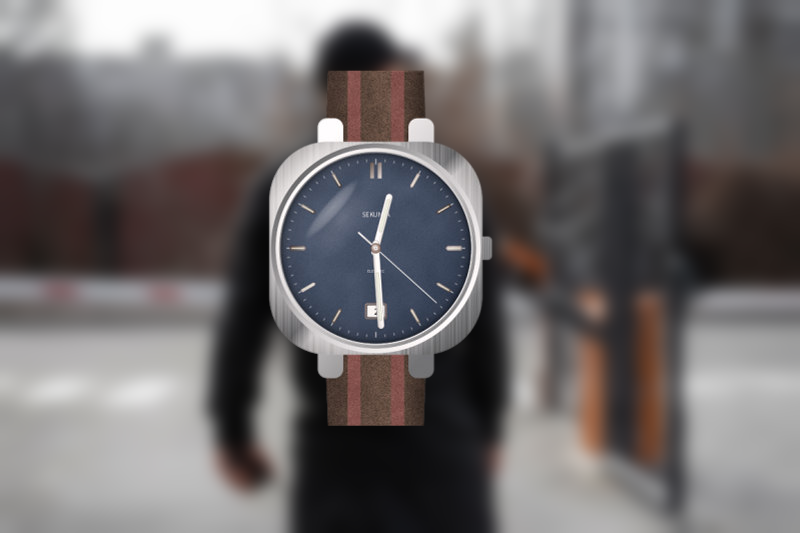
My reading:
12 h 29 min 22 s
